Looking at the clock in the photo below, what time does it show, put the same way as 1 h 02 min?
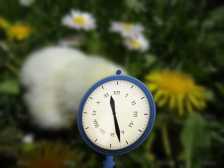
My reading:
11 h 27 min
